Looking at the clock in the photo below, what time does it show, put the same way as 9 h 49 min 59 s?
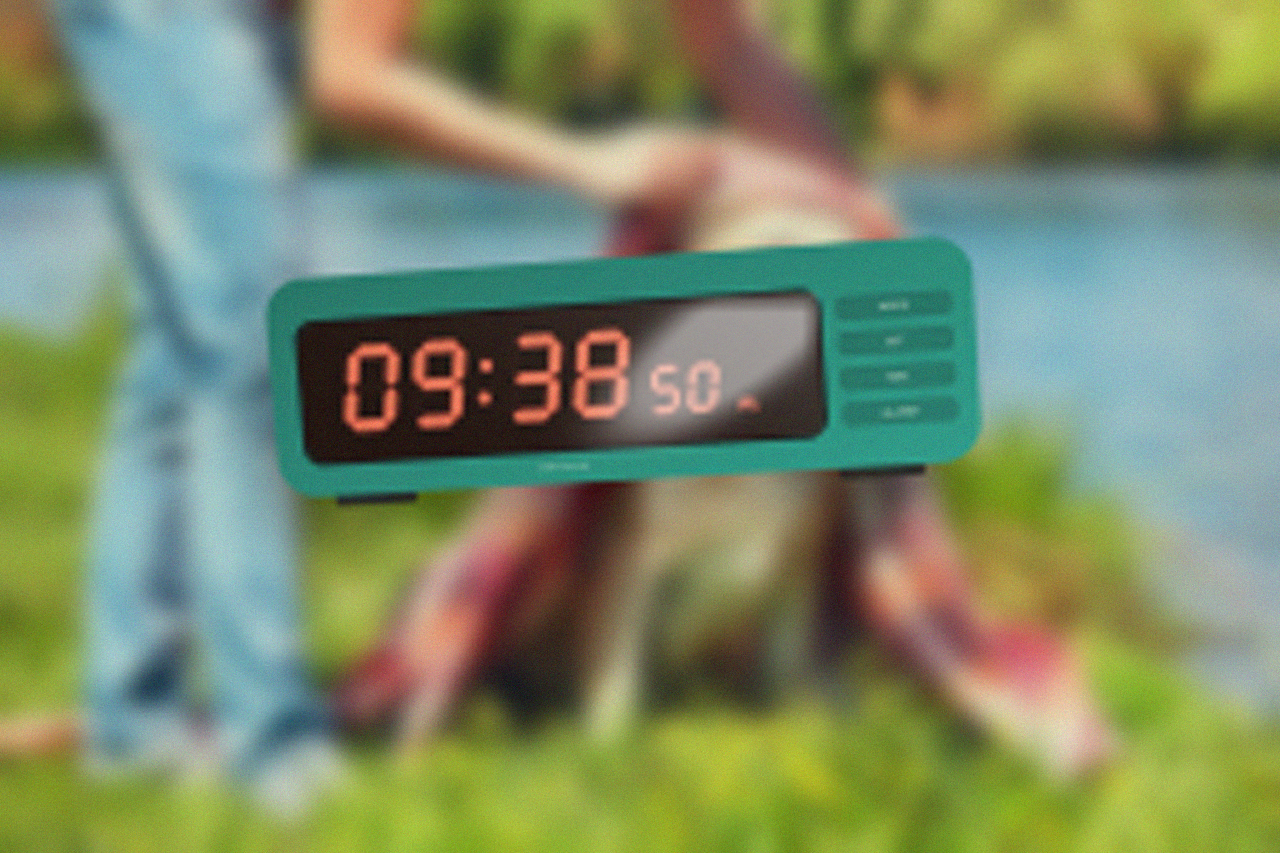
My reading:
9 h 38 min 50 s
